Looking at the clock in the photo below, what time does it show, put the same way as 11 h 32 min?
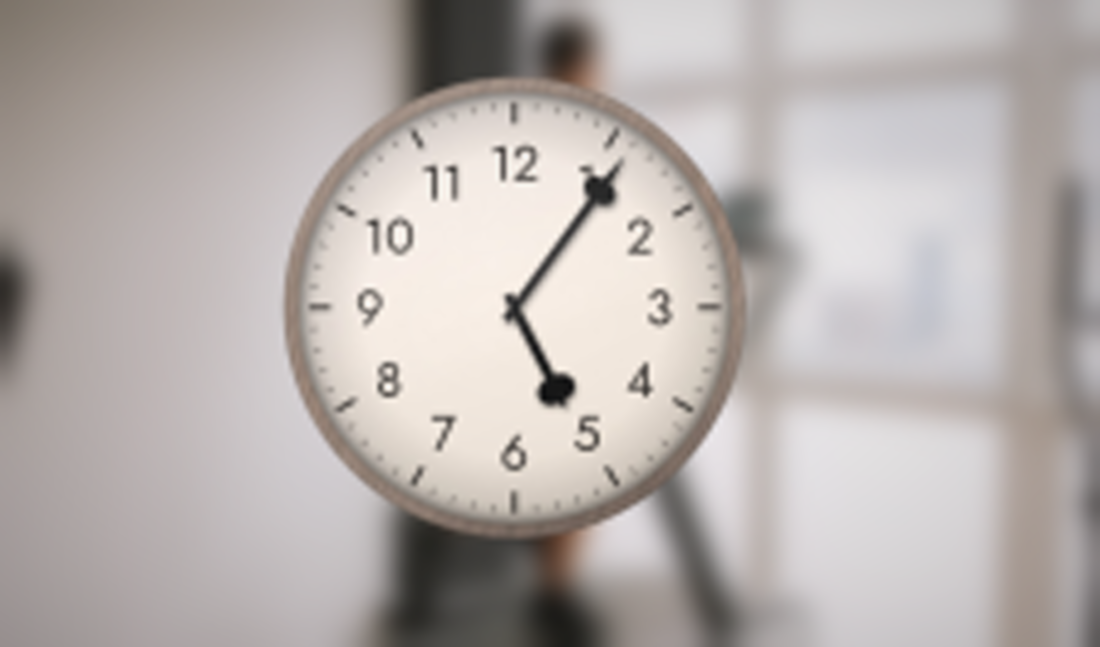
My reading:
5 h 06 min
